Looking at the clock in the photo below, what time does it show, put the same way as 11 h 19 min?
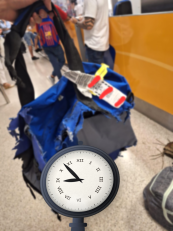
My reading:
8 h 53 min
